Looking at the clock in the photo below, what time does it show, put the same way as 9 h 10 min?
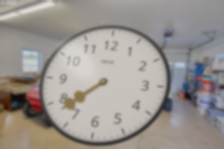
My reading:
7 h 38 min
